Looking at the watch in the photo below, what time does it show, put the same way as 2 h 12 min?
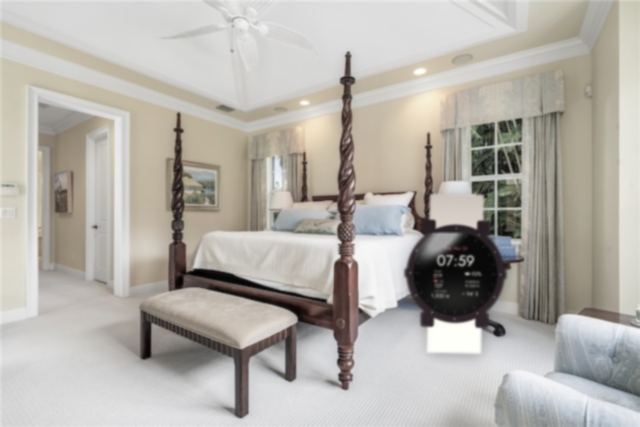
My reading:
7 h 59 min
